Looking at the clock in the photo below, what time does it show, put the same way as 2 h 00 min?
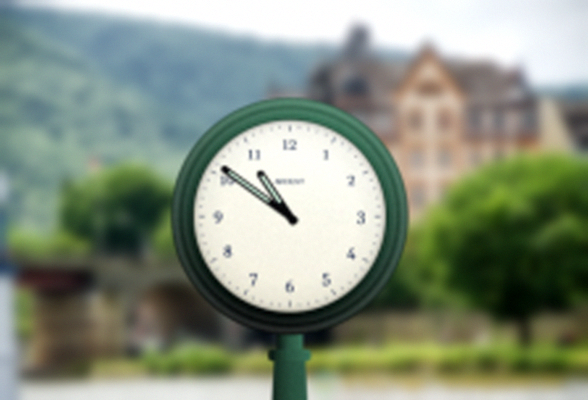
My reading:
10 h 51 min
